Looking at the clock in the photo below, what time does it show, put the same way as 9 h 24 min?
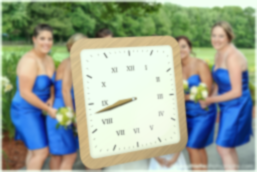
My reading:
8 h 43 min
